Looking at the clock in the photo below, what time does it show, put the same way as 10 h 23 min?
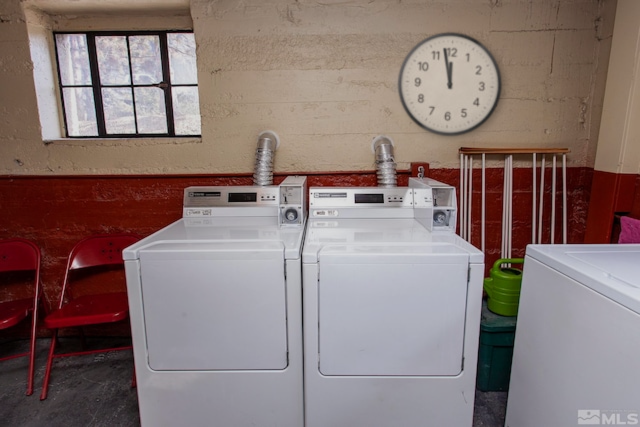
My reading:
11 h 58 min
